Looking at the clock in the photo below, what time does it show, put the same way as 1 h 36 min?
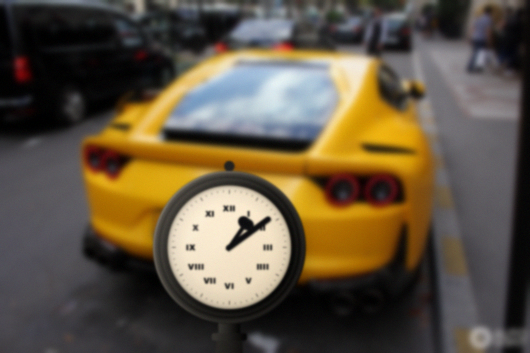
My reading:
1 h 09 min
